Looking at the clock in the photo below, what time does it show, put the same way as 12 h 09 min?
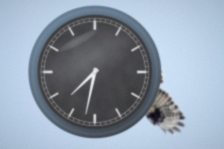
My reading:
7 h 32 min
